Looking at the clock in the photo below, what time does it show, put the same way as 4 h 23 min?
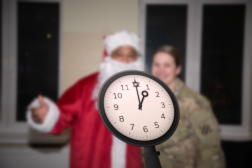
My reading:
1 h 00 min
